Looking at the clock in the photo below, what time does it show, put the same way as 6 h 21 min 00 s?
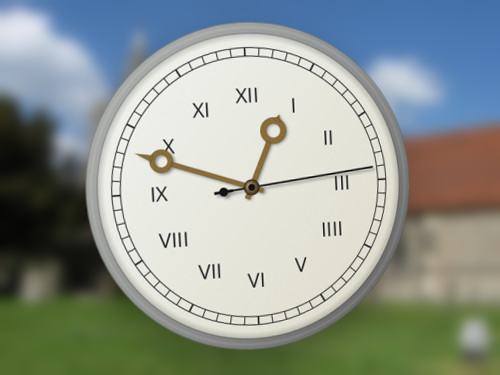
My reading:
12 h 48 min 14 s
